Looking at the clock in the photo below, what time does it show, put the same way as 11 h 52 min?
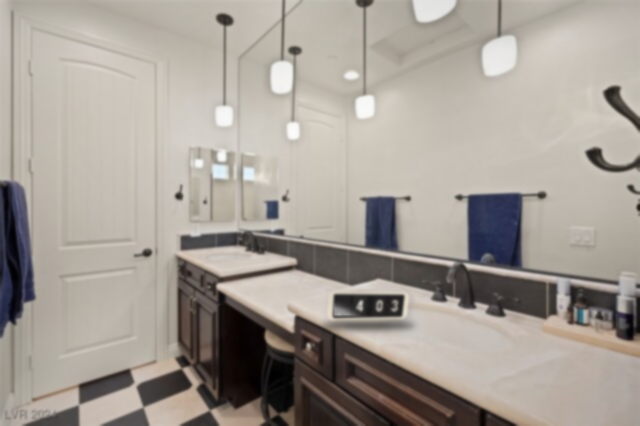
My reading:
4 h 03 min
